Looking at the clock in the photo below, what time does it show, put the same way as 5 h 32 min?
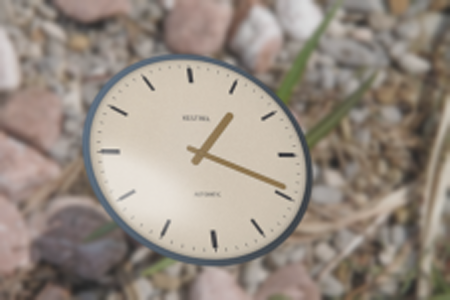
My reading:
1 h 19 min
